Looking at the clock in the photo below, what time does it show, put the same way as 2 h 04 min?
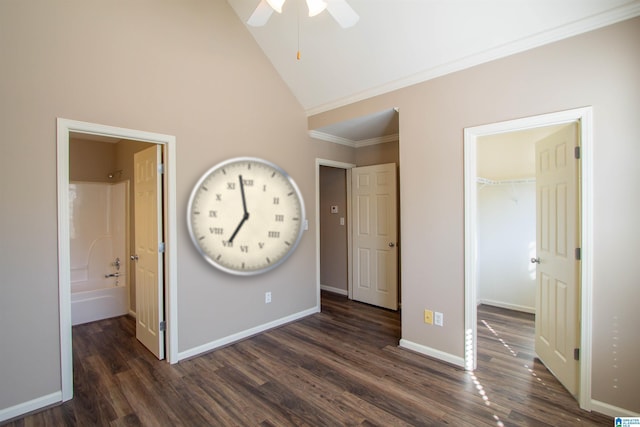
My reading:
6 h 58 min
